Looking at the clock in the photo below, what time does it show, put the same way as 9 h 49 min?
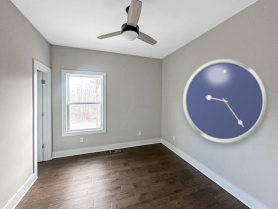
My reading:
9 h 24 min
